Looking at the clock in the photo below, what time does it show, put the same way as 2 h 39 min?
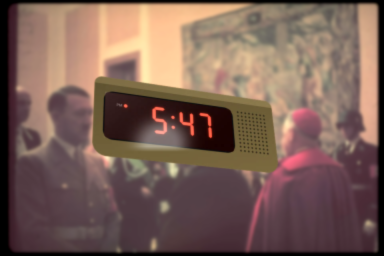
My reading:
5 h 47 min
